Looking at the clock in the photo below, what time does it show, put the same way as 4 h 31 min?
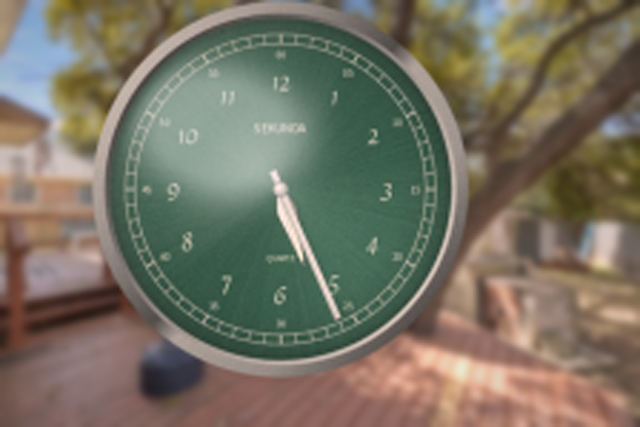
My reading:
5 h 26 min
